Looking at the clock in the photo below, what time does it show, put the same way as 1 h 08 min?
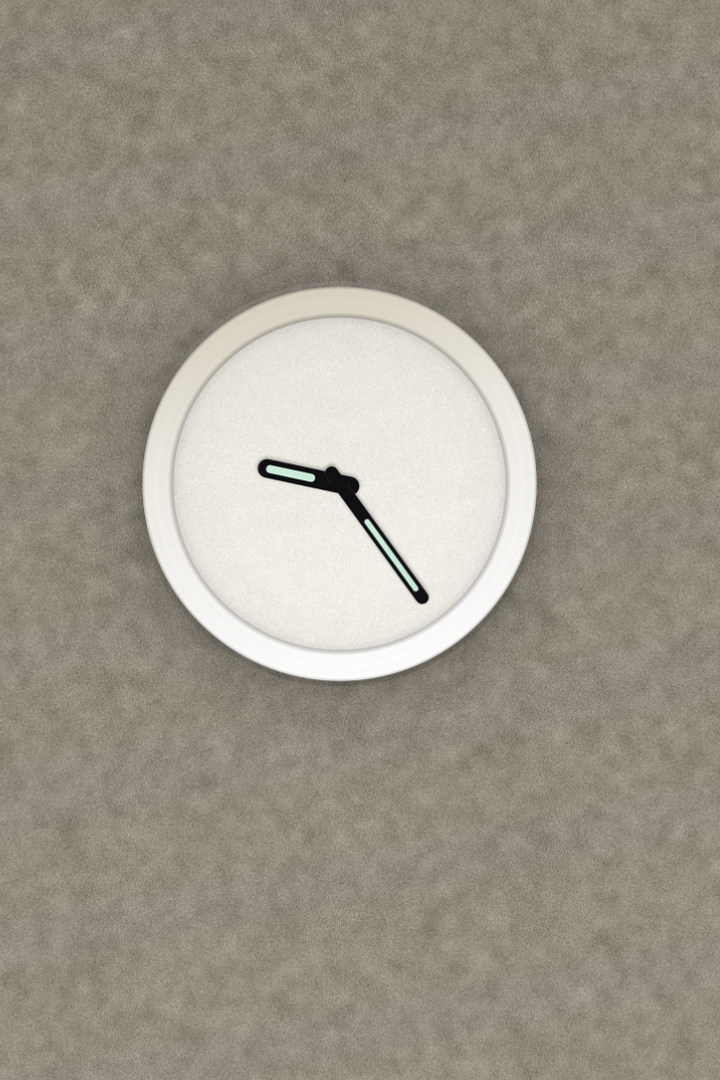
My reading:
9 h 24 min
